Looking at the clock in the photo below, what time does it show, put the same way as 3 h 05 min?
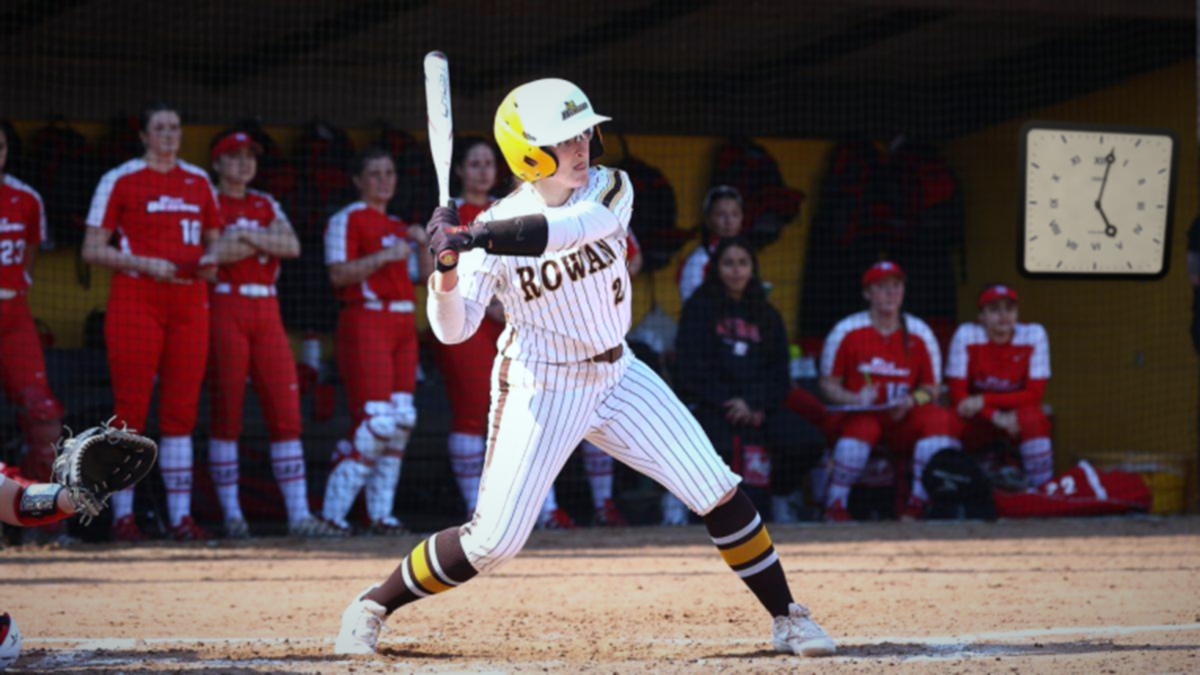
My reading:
5 h 02 min
